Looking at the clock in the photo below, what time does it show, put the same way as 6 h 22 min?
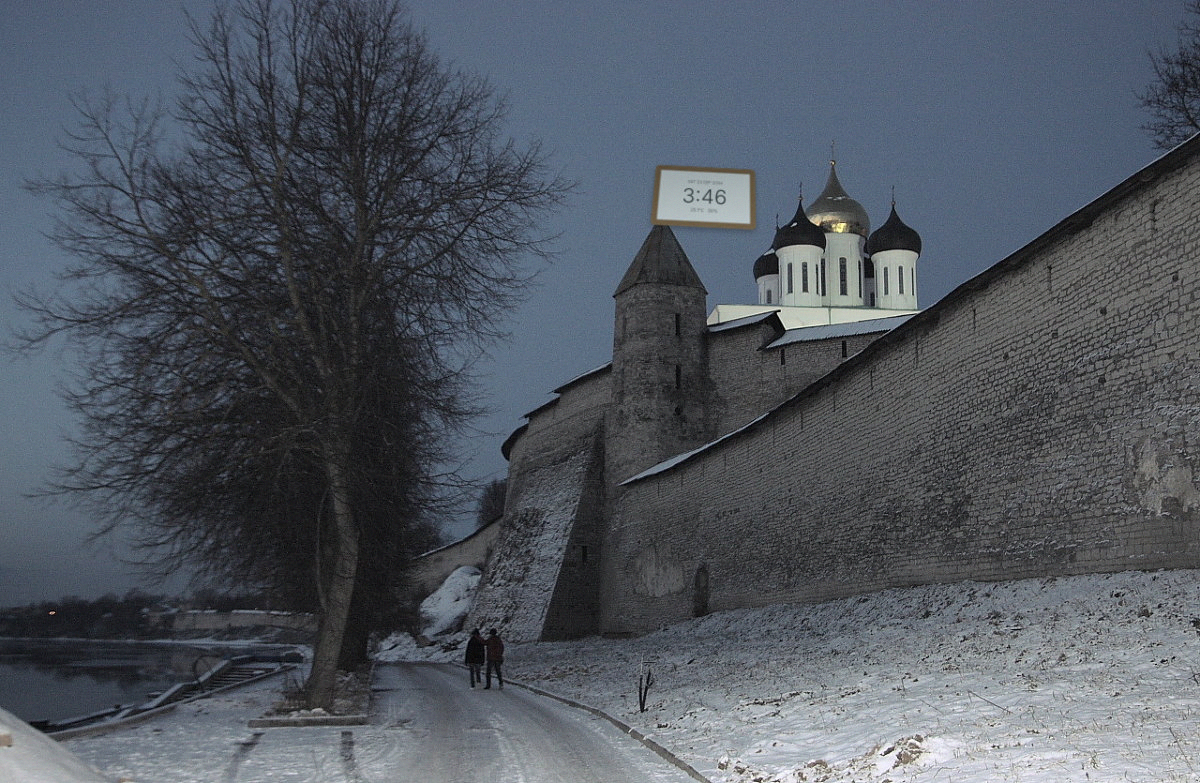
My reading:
3 h 46 min
